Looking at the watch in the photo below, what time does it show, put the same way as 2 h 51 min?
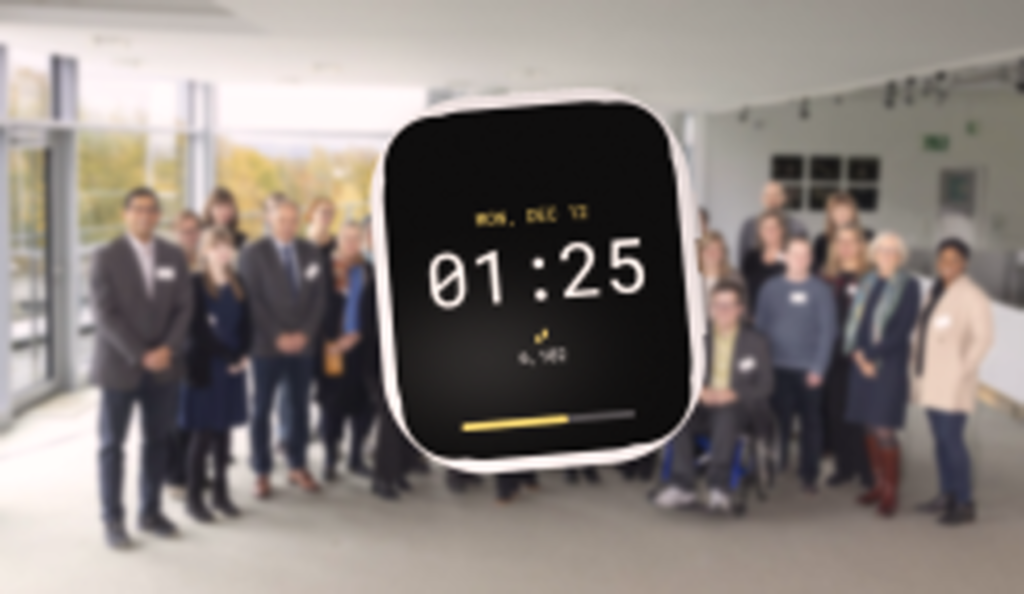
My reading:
1 h 25 min
